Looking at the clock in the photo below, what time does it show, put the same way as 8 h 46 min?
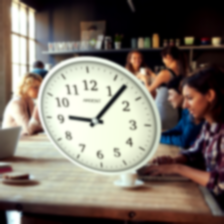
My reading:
9 h 07 min
